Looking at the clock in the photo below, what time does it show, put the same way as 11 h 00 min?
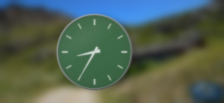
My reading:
8 h 35 min
